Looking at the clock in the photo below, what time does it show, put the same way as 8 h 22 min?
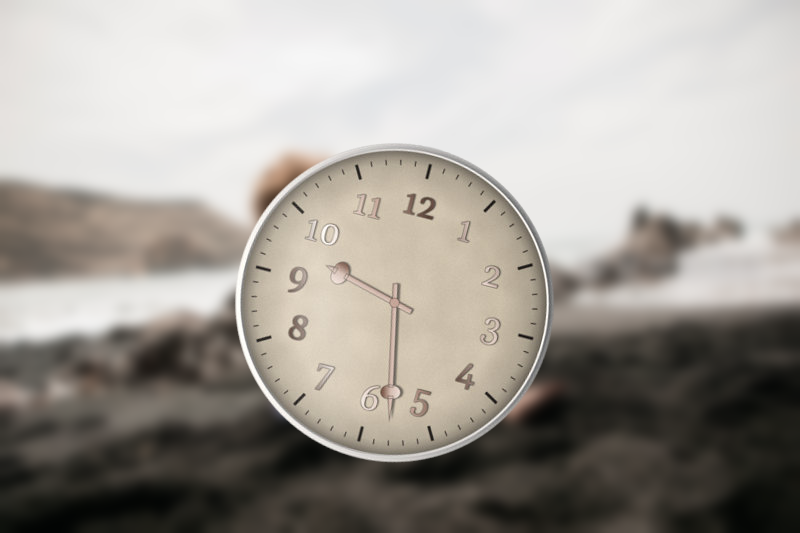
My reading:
9 h 28 min
